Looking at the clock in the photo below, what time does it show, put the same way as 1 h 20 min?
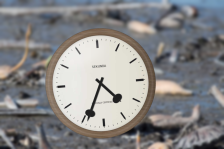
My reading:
4 h 34 min
